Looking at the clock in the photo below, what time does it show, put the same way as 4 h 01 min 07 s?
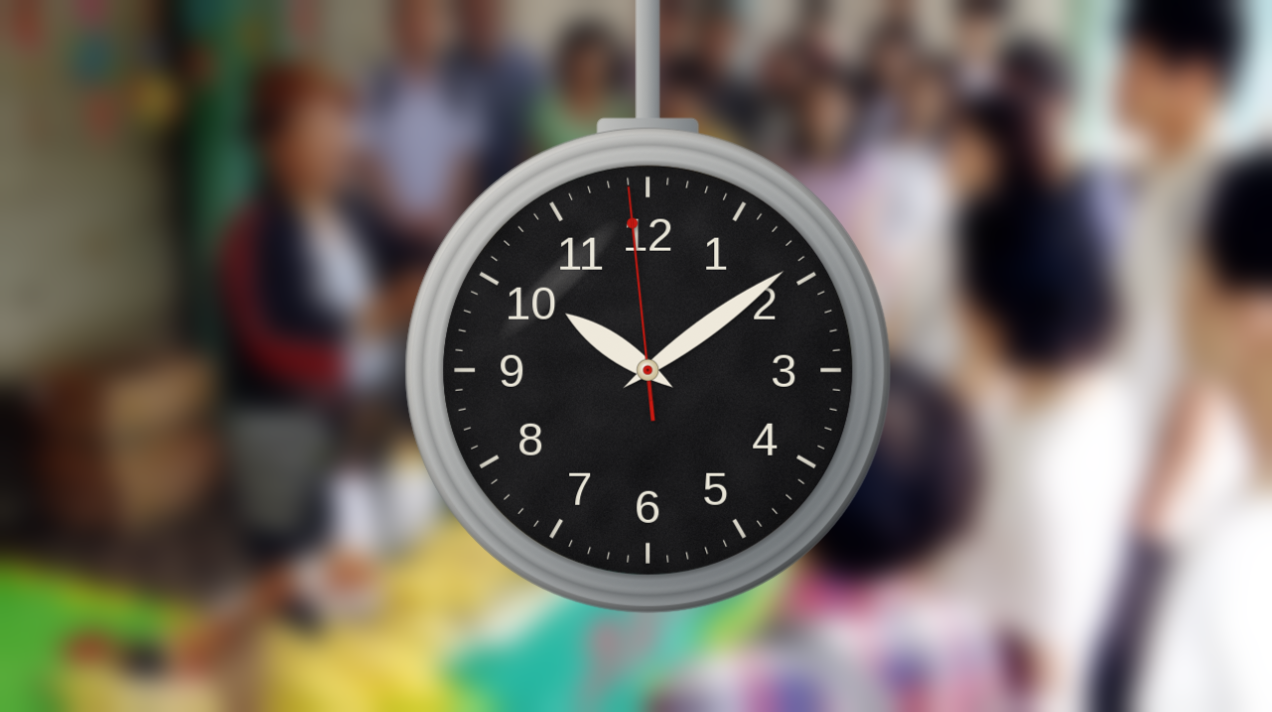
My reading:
10 h 08 min 59 s
